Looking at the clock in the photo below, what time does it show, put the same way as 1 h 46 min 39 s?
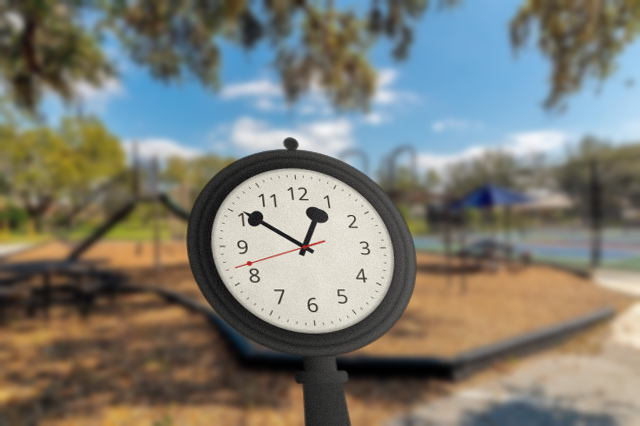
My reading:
12 h 50 min 42 s
